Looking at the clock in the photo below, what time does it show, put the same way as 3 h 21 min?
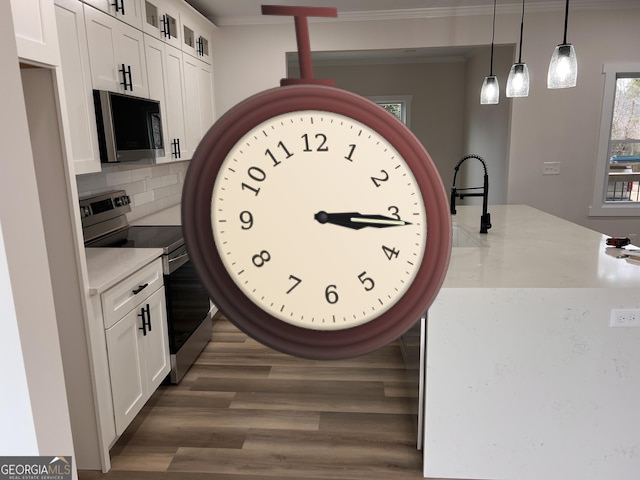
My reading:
3 h 16 min
